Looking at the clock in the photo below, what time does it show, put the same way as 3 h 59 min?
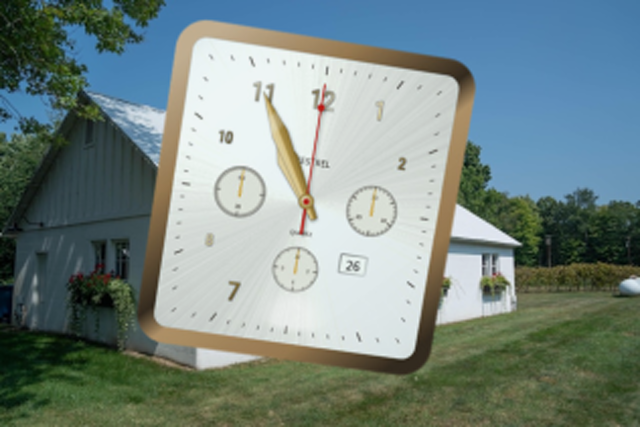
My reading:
10 h 55 min
